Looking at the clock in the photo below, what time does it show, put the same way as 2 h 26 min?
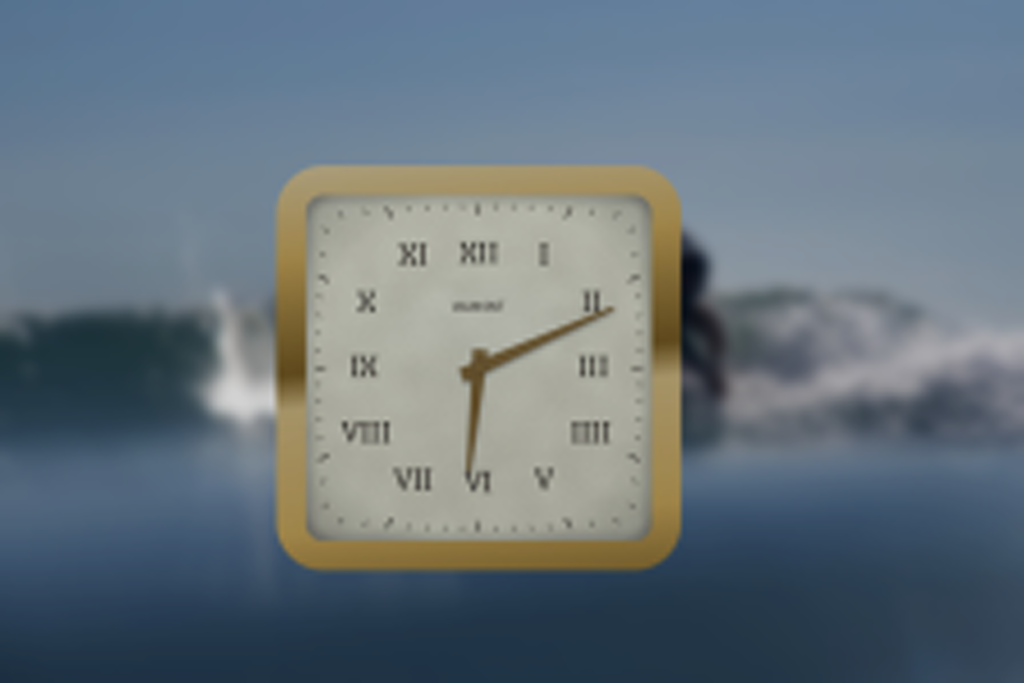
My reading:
6 h 11 min
